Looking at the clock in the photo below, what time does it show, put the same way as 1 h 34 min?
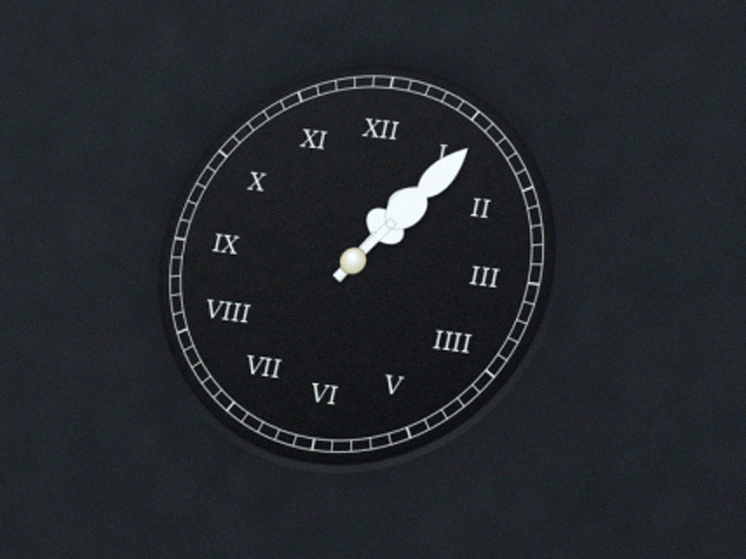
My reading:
1 h 06 min
